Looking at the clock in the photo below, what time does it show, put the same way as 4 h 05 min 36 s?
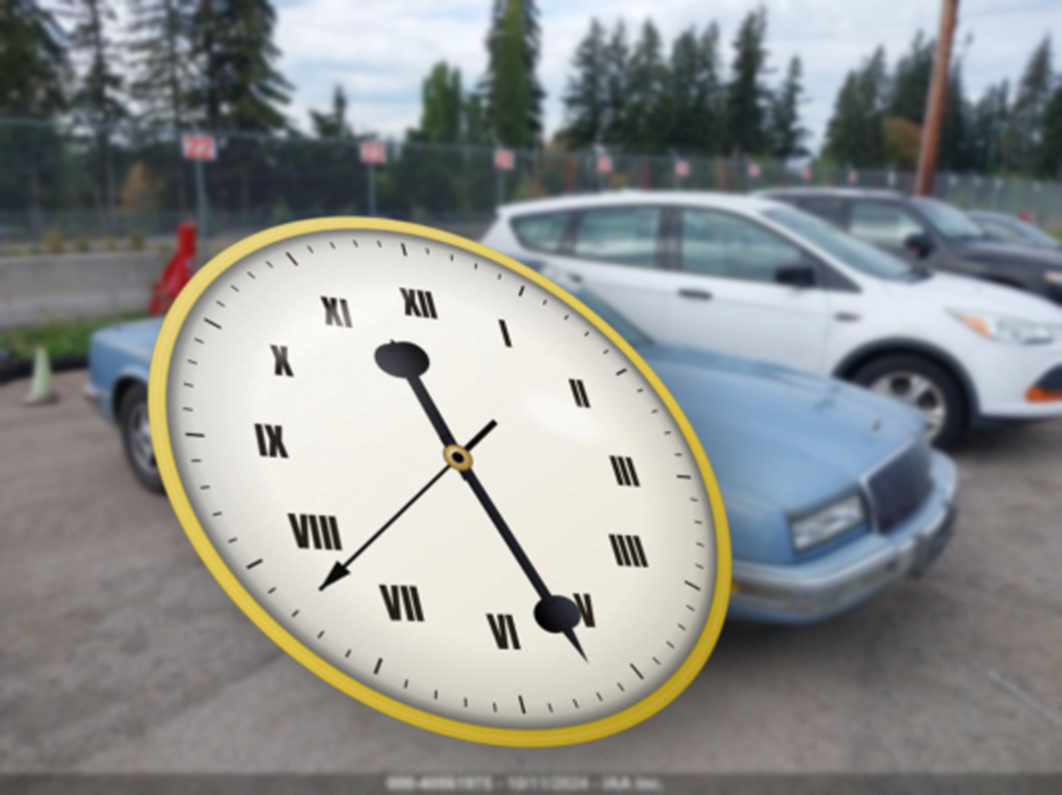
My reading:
11 h 26 min 38 s
